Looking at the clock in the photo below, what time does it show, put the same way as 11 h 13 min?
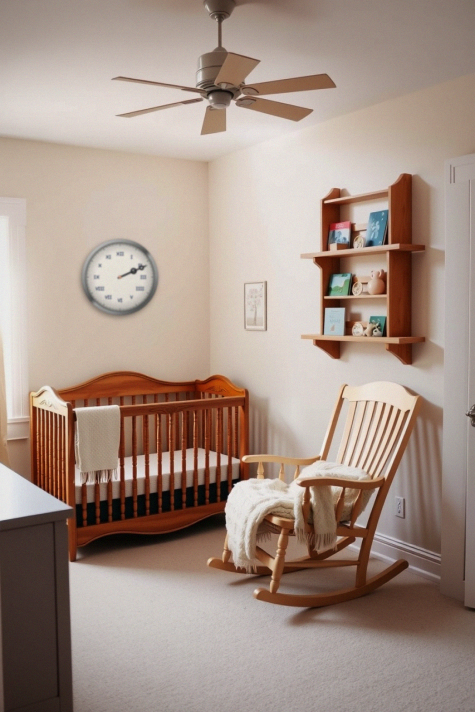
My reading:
2 h 11 min
